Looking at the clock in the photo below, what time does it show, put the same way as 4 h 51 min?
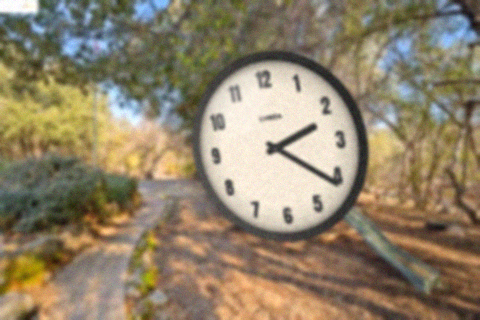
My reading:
2 h 21 min
